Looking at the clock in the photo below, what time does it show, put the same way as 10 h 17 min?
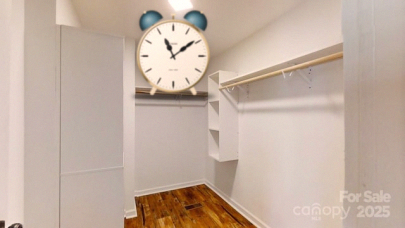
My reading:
11 h 09 min
